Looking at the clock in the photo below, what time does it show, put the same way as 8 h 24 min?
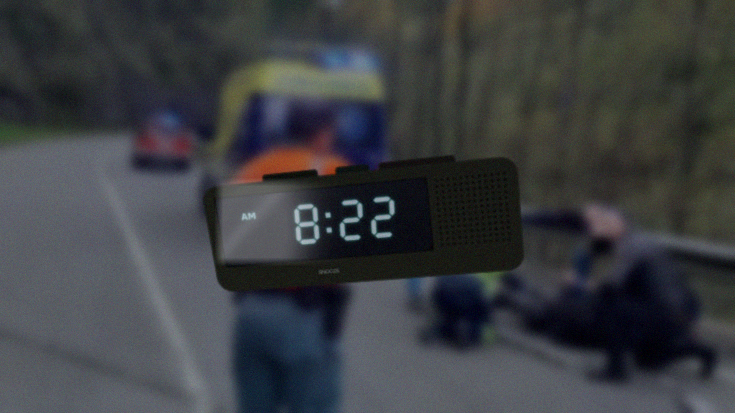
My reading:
8 h 22 min
